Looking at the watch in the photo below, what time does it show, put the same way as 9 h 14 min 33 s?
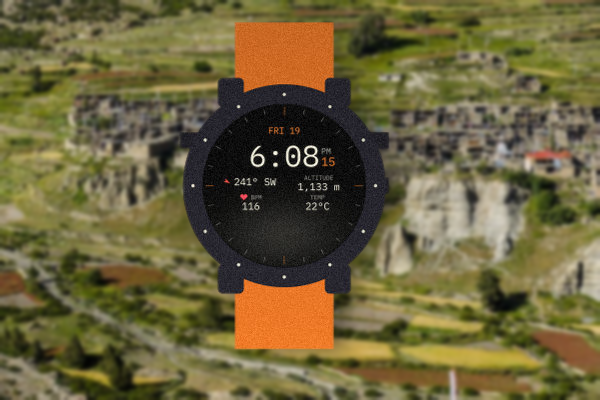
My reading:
6 h 08 min 15 s
